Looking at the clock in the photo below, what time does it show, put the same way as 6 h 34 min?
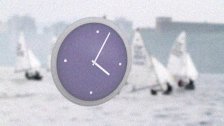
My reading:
4 h 04 min
